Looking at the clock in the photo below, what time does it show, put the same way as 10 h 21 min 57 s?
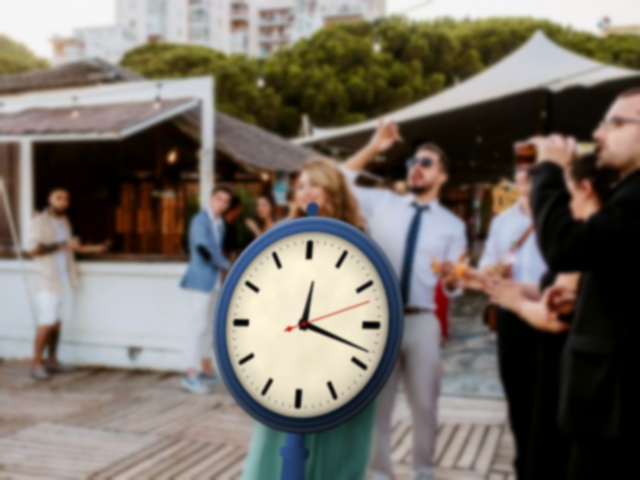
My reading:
12 h 18 min 12 s
